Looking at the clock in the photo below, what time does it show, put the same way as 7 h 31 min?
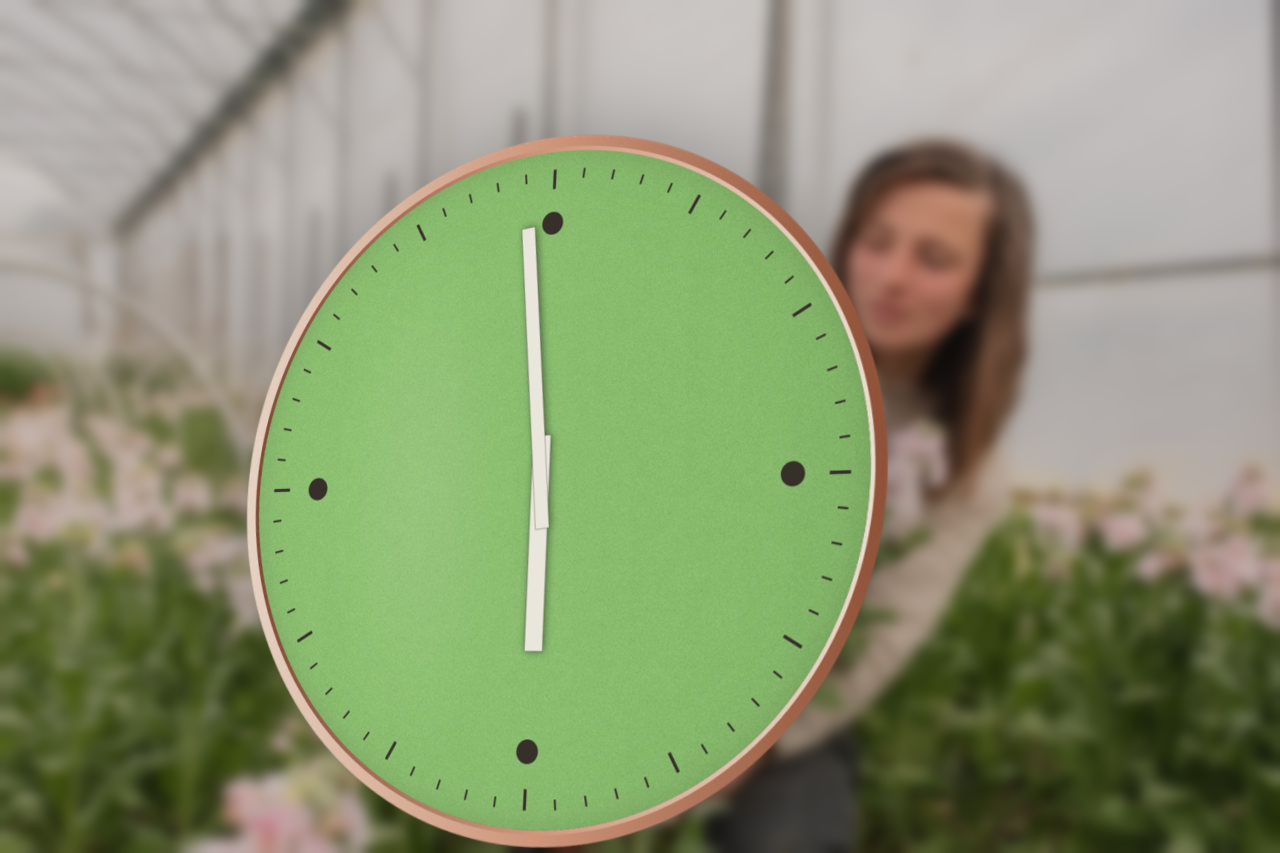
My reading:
5 h 59 min
